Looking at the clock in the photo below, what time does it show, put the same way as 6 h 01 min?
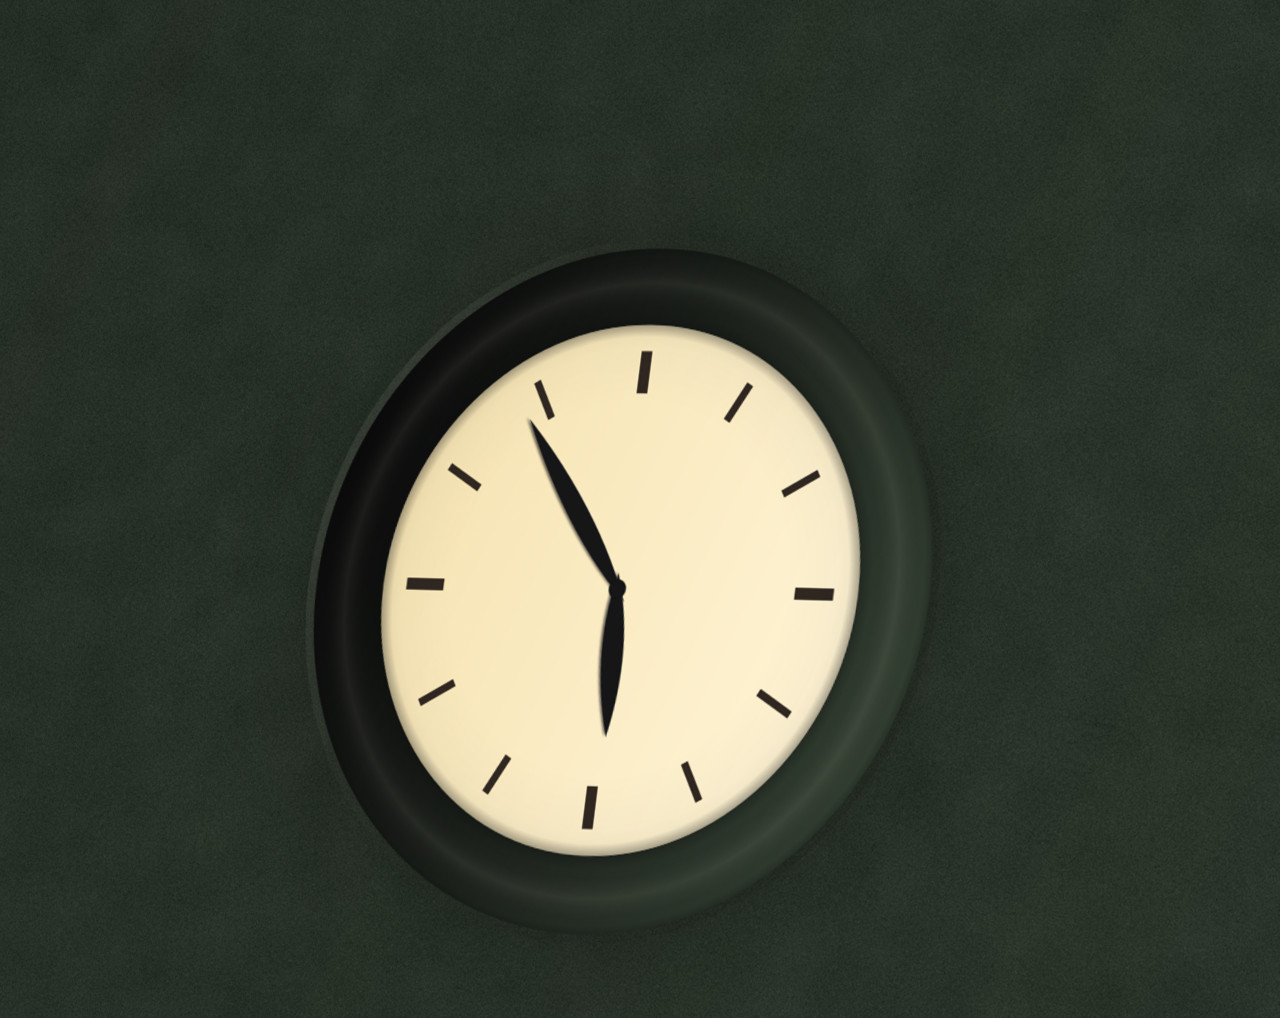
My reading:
5 h 54 min
